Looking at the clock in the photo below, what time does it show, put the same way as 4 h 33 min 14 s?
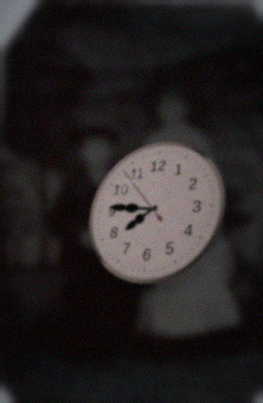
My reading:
7 h 45 min 53 s
